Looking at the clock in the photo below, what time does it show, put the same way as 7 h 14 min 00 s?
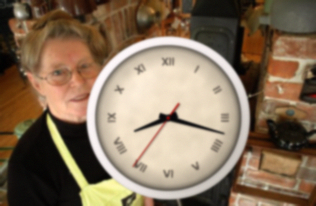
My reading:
8 h 17 min 36 s
